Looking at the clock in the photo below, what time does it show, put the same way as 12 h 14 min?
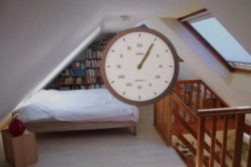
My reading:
1 h 05 min
